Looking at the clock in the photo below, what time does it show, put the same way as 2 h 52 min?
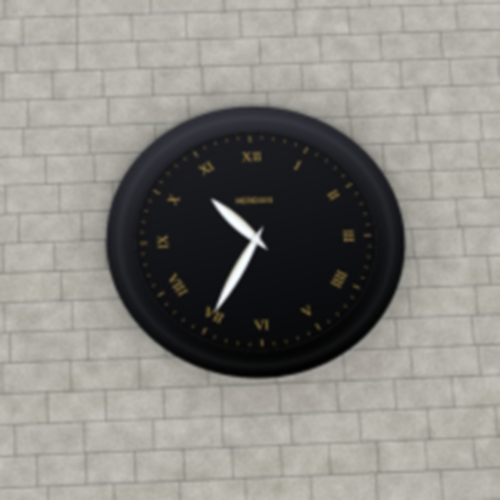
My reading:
10 h 35 min
